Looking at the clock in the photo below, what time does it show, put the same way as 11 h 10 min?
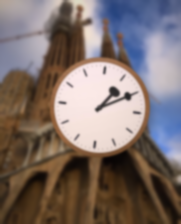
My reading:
1 h 10 min
